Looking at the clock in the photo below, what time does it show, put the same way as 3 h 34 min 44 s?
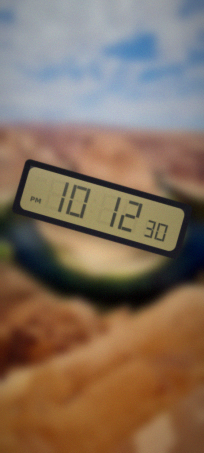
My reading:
10 h 12 min 30 s
